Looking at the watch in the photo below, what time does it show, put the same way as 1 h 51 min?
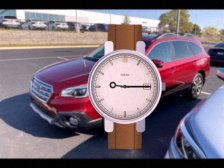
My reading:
9 h 15 min
